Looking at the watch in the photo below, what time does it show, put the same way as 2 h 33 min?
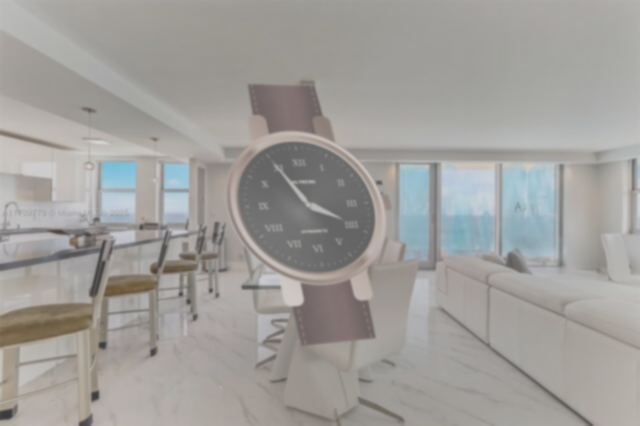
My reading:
3 h 55 min
